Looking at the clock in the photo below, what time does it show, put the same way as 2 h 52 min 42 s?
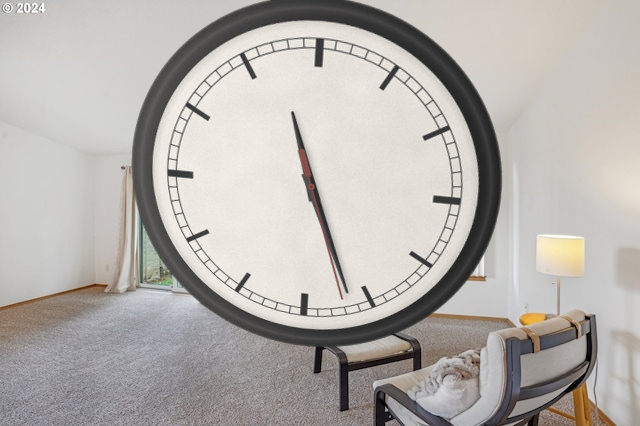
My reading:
11 h 26 min 27 s
